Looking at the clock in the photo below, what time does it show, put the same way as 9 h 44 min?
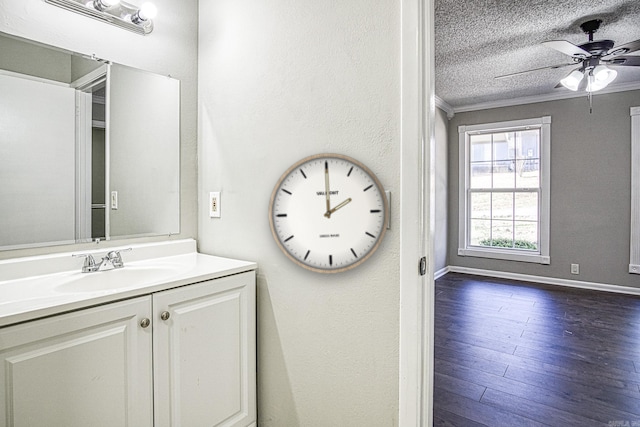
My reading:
2 h 00 min
